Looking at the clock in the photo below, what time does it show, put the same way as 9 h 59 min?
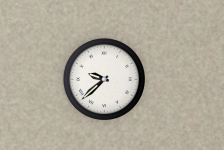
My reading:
9 h 38 min
